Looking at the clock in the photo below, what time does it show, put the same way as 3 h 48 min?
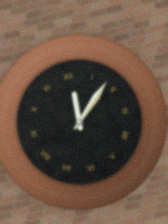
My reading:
12 h 08 min
